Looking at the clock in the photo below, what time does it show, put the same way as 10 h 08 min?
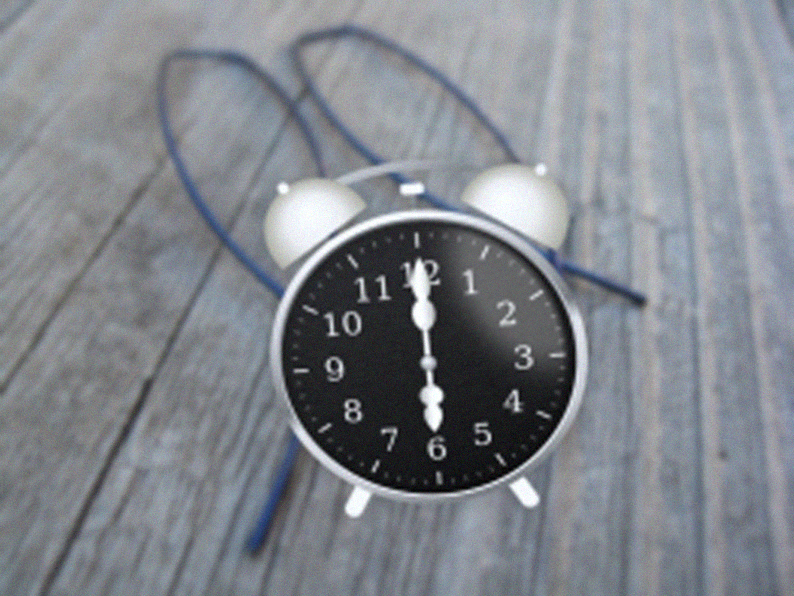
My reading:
6 h 00 min
